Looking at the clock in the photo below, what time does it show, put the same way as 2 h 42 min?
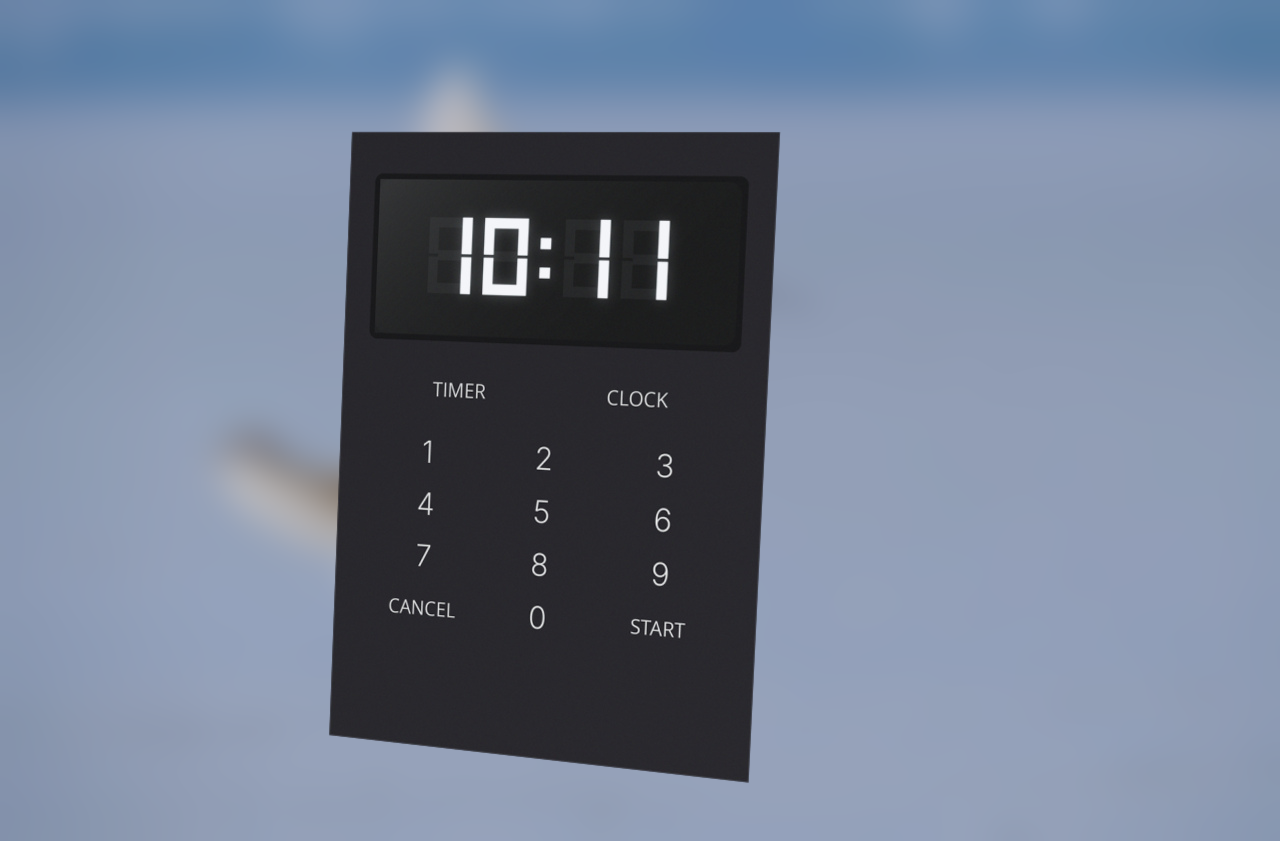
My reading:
10 h 11 min
